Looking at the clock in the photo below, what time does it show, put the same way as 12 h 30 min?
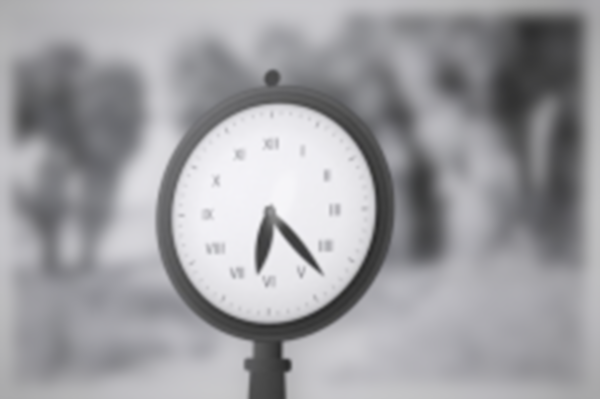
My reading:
6 h 23 min
